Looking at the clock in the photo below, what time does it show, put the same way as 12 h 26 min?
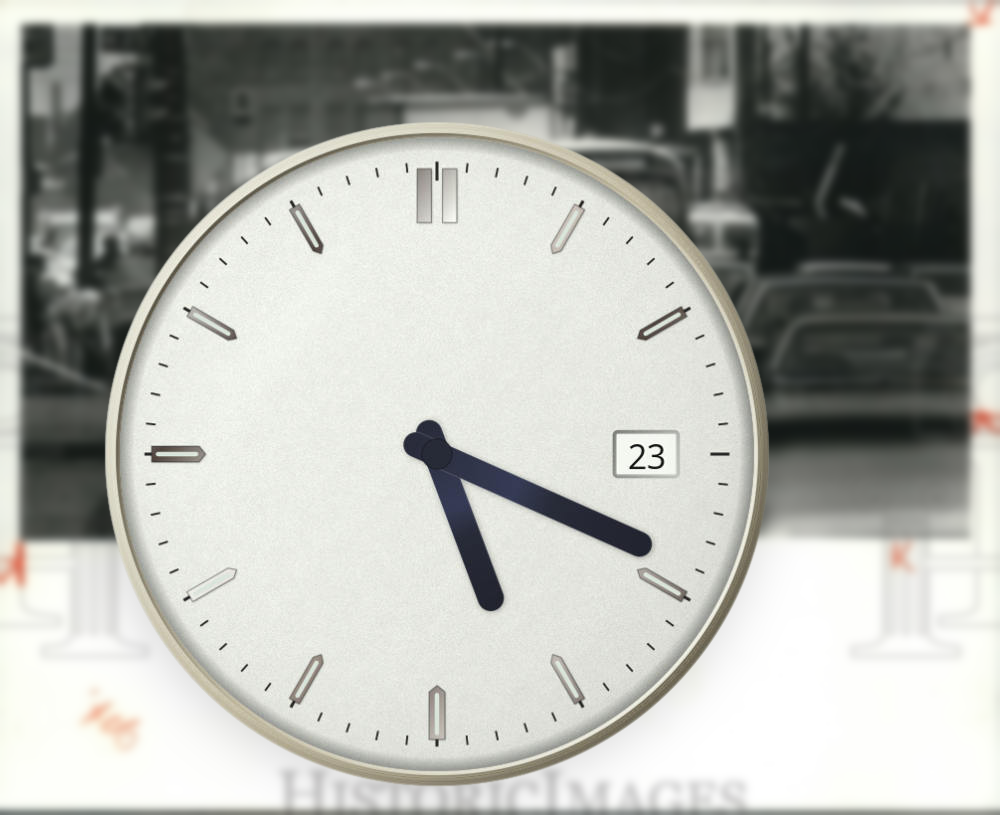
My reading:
5 h 19 min
